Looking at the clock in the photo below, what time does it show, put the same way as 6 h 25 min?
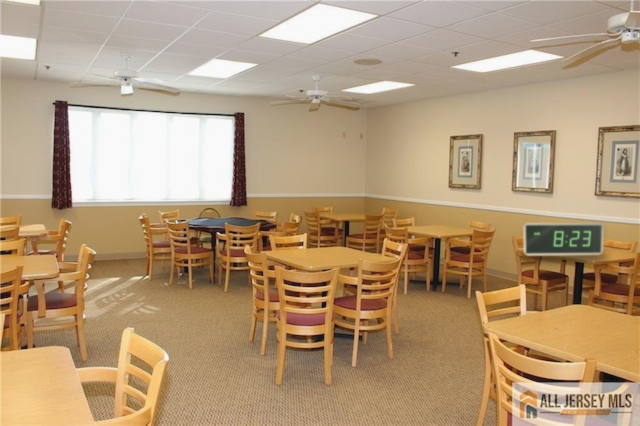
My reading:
8 h 23 min
